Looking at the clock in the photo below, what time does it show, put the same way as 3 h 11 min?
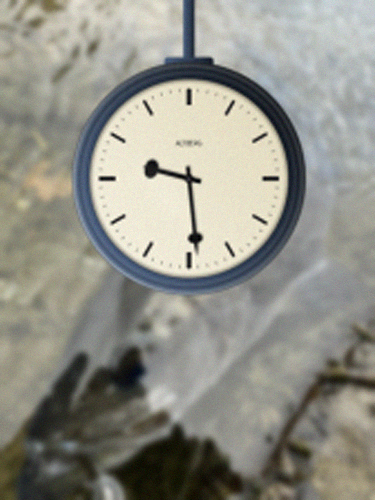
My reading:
9 h 29 min
